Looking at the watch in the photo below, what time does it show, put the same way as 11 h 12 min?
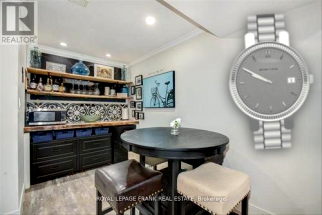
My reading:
9 h 50 min
